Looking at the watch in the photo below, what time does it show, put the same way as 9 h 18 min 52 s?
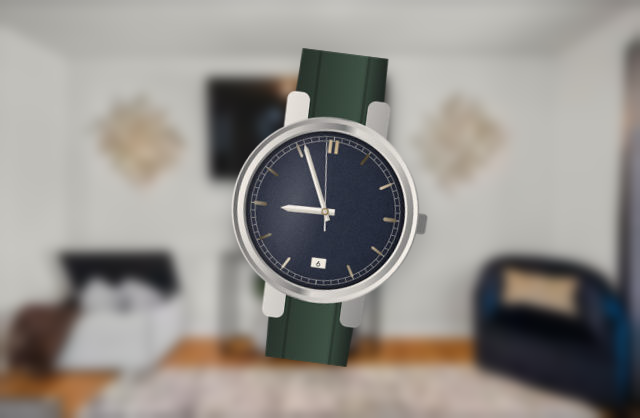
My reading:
8 h 55 min 59 s
